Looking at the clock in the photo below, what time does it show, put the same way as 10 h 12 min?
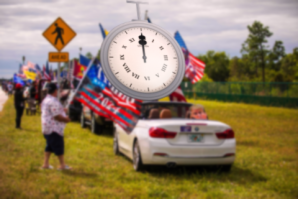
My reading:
12 h 00 min
